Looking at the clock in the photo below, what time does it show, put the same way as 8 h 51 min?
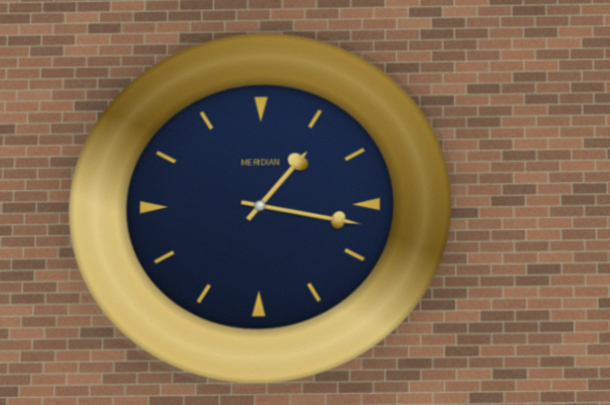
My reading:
1 h 17 min
